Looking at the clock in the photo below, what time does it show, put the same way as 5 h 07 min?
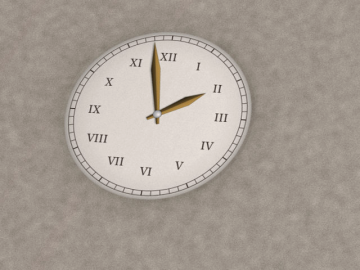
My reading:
1 h 58 min
